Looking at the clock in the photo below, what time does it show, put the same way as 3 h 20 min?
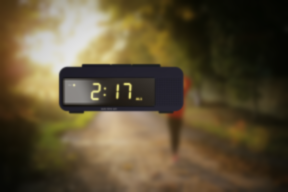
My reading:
2 h 17 min
